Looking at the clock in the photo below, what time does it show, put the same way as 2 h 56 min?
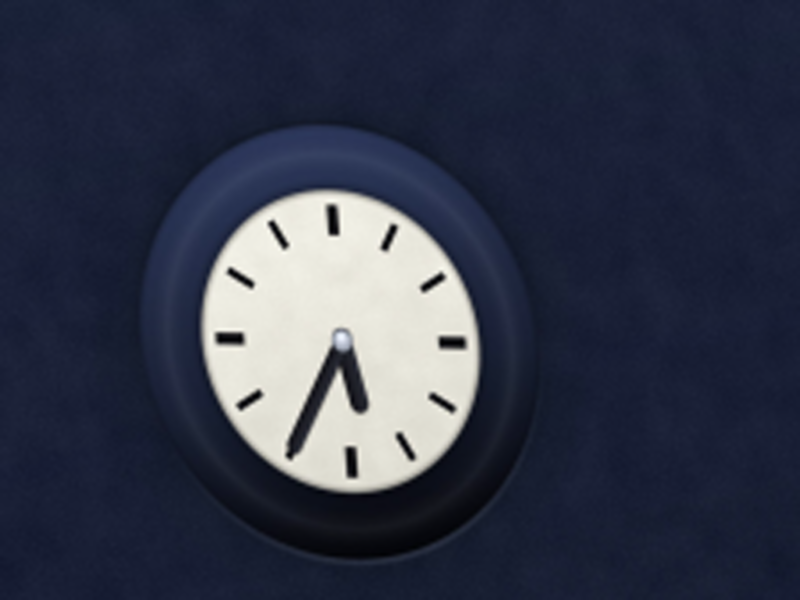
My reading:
5 h 35 min
